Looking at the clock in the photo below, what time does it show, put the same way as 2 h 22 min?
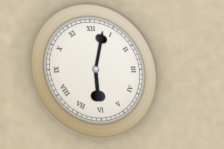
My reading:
6 h 03 min
